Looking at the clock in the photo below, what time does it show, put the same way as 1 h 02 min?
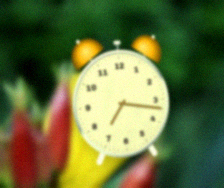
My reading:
7 h 17 min
